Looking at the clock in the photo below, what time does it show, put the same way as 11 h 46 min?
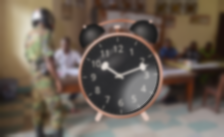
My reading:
10 h 12 min
